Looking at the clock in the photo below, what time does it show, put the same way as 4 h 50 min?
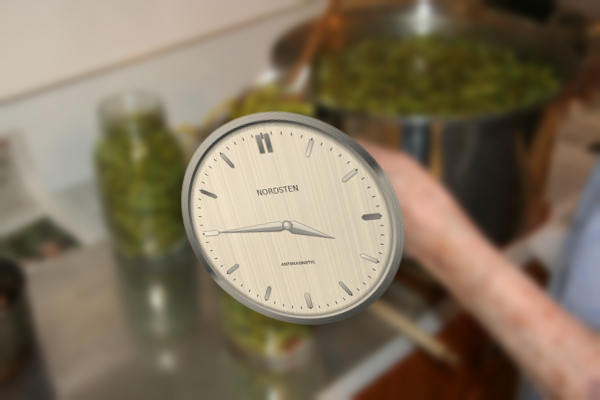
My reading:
3 h 45 min
